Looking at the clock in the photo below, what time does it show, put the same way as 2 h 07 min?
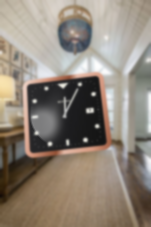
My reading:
12 h 05 min
